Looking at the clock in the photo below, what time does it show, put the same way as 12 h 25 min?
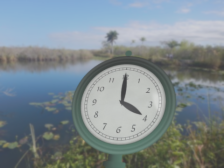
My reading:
4 h 00 min
